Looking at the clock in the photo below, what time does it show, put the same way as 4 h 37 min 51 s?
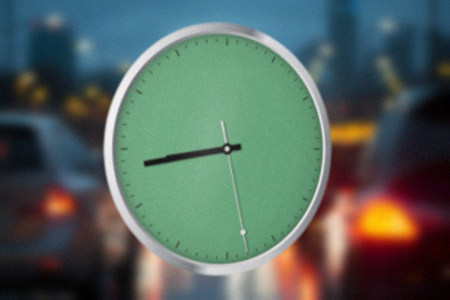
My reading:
8 h 43 min 28 s
